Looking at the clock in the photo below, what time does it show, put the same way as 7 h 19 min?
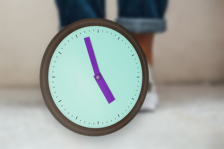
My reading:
4 h 57 min
